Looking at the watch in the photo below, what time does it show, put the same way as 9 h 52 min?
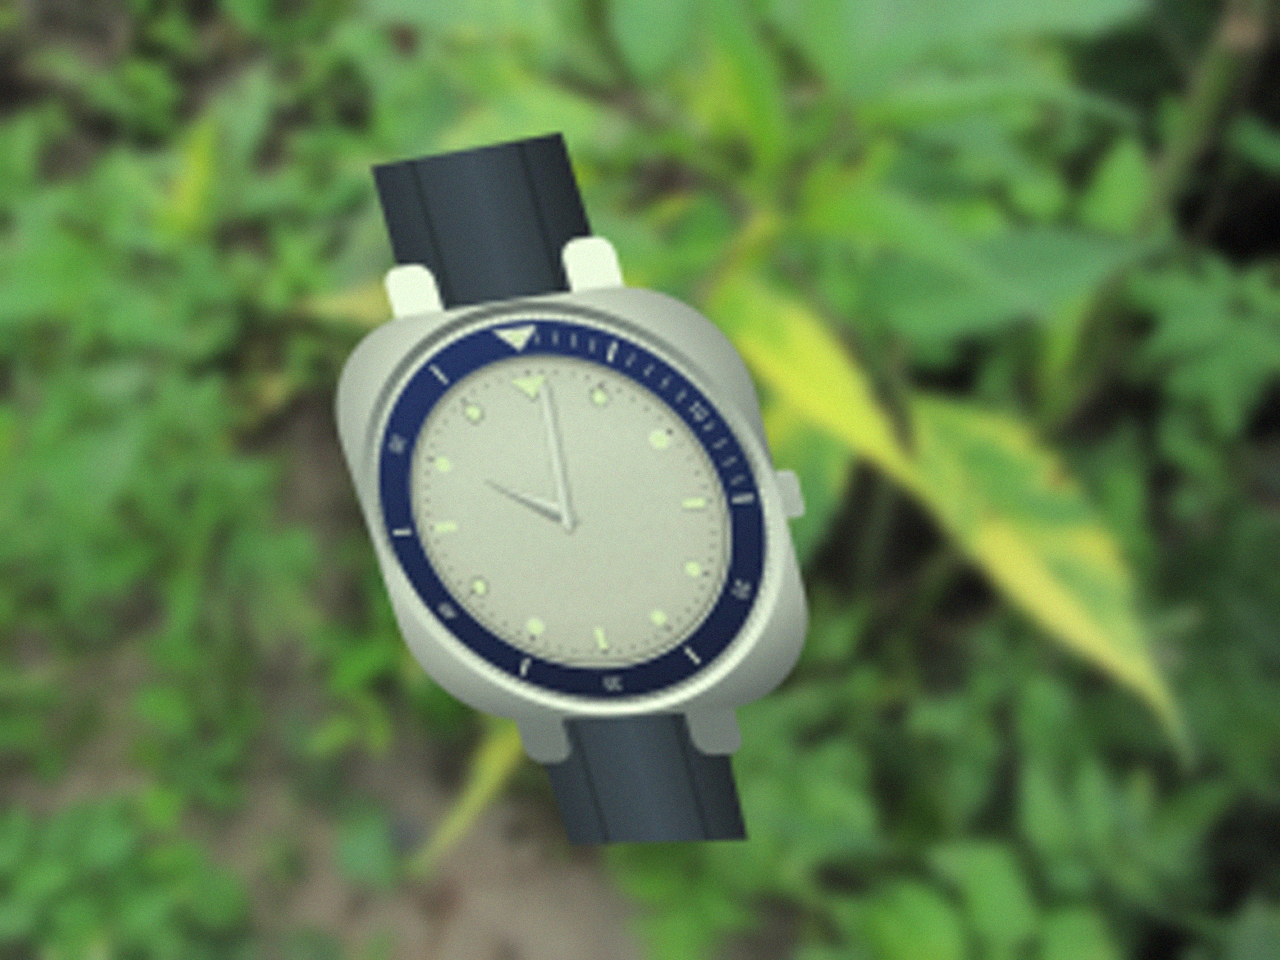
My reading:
10 h 01 min
